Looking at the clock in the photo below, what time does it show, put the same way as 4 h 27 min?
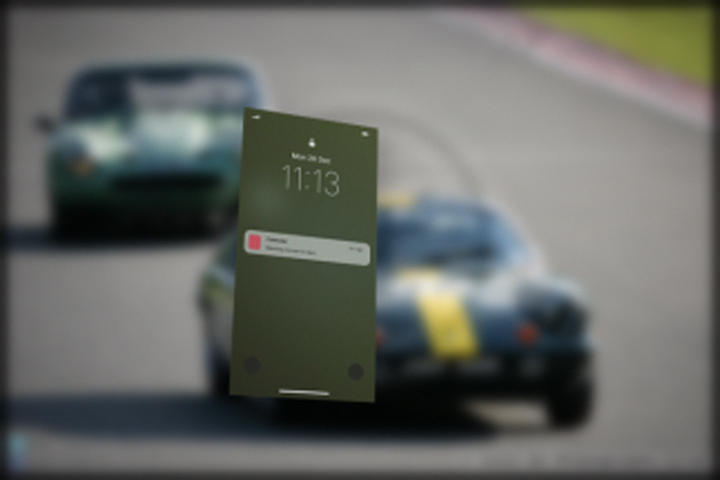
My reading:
11 h 13 min
